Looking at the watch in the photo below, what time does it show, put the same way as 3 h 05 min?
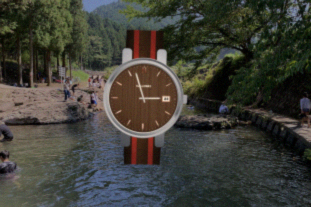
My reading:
2 h 57 min
